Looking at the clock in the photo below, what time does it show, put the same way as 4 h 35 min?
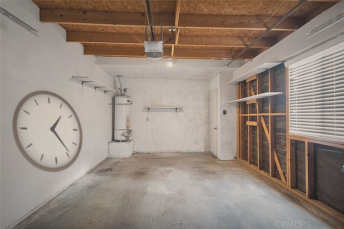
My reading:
1 h 24 min
